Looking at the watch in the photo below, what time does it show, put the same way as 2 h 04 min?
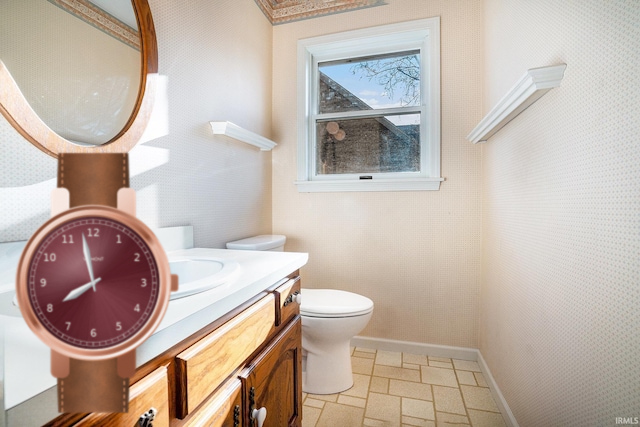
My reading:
7 h 58 min
